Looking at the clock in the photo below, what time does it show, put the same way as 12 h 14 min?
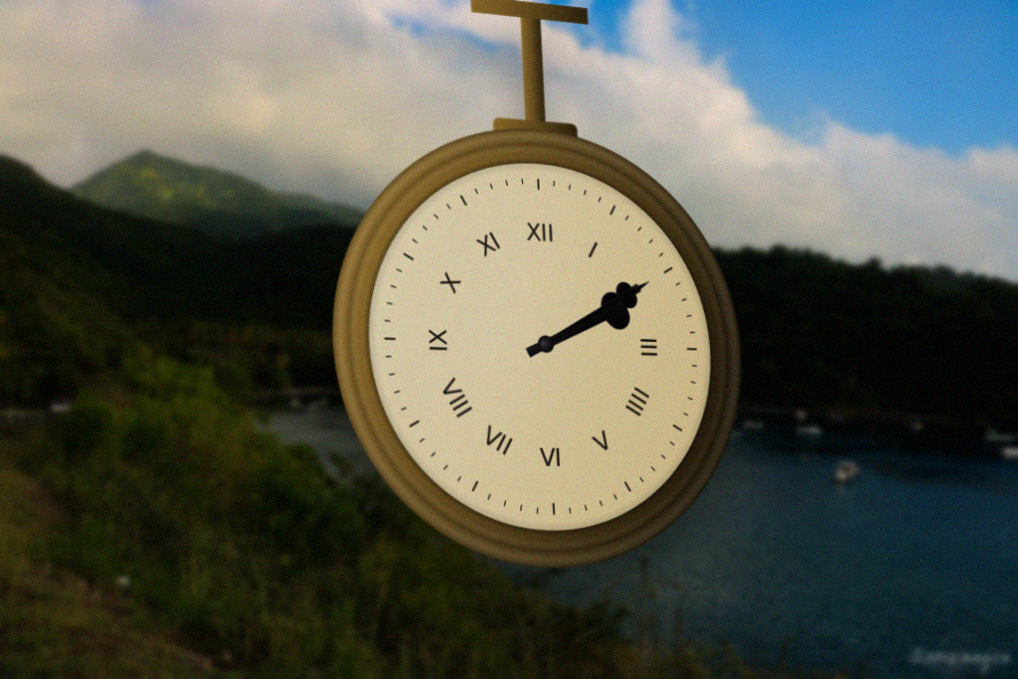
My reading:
2 h 10 min
